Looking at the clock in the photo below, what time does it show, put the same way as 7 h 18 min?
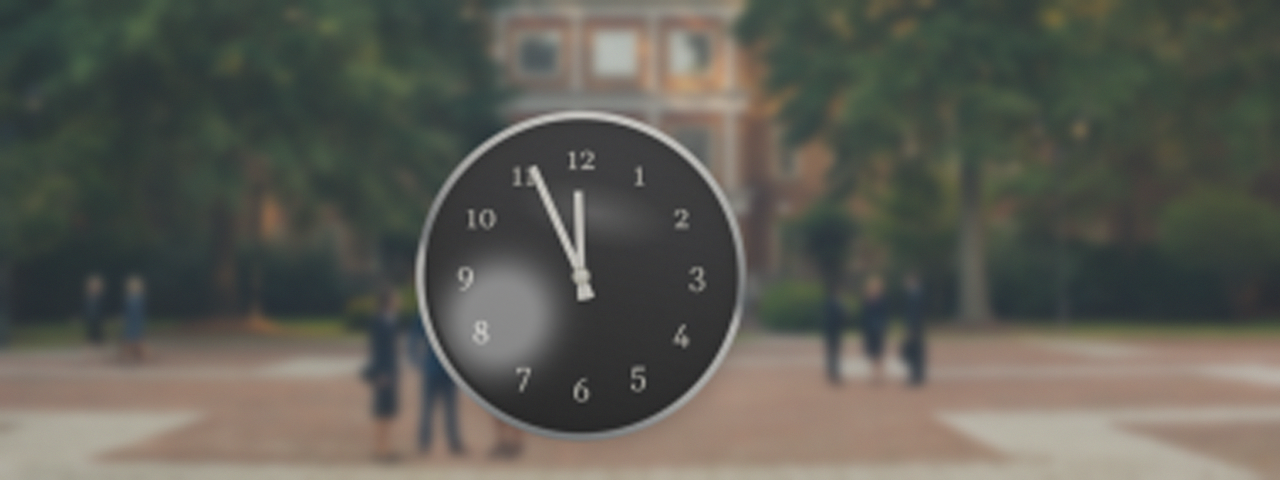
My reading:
11 h 56 min
